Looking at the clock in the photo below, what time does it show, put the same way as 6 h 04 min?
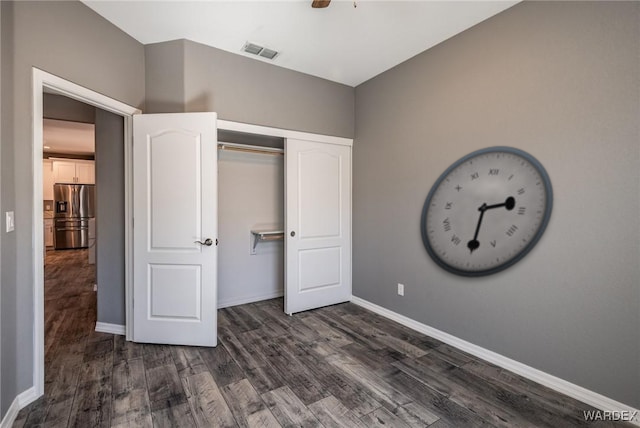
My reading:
2 h 30 min
